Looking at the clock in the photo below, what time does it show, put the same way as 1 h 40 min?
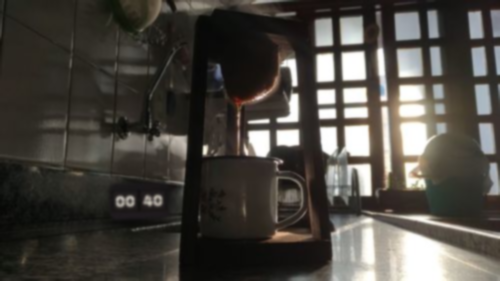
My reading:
0 h 40 min
